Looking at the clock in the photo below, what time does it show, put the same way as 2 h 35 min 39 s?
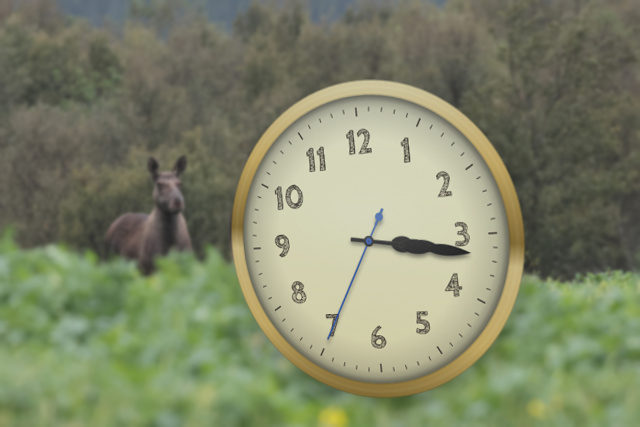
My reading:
3 h 16 min 35 s
